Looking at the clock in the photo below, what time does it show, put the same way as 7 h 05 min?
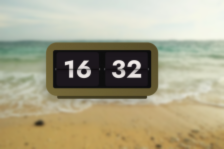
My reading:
16 h 32 min
